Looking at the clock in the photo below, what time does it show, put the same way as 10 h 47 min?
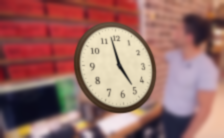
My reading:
4 h 58 min
